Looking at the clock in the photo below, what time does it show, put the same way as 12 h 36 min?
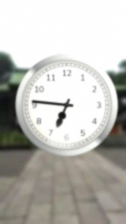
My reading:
6 h 46 min
